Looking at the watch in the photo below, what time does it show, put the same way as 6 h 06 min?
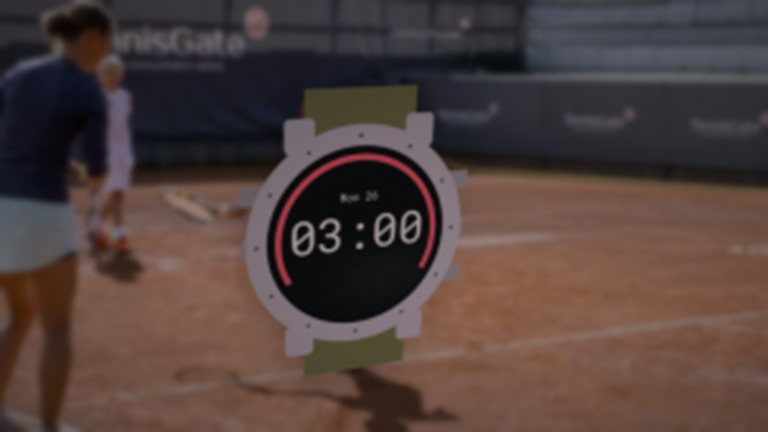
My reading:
3 h 00 min
